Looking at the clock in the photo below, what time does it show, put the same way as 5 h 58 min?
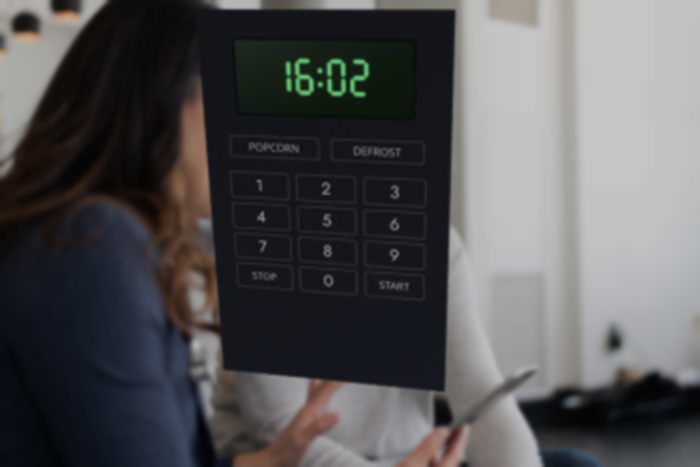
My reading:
16 h 02 min
